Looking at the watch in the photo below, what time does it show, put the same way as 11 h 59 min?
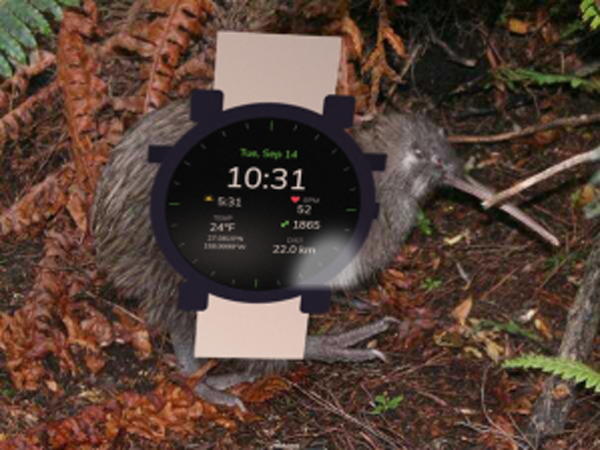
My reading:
10 h 31 min
